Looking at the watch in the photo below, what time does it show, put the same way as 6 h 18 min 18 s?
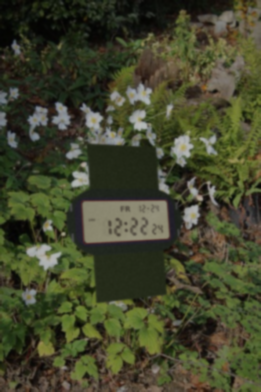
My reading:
12 h 22 min 24 s
